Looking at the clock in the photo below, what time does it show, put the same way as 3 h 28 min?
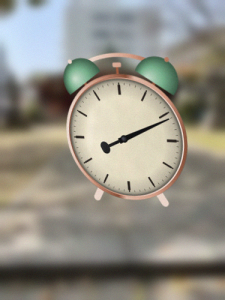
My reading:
8 h 11 min
